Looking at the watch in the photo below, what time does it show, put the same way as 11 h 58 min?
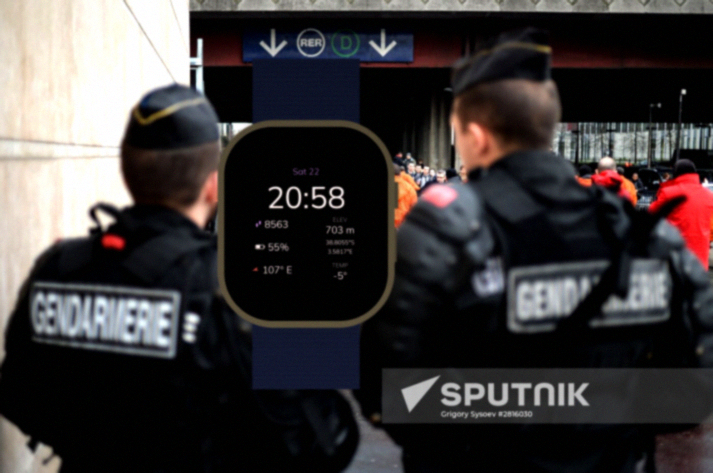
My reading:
20 h 58 min
